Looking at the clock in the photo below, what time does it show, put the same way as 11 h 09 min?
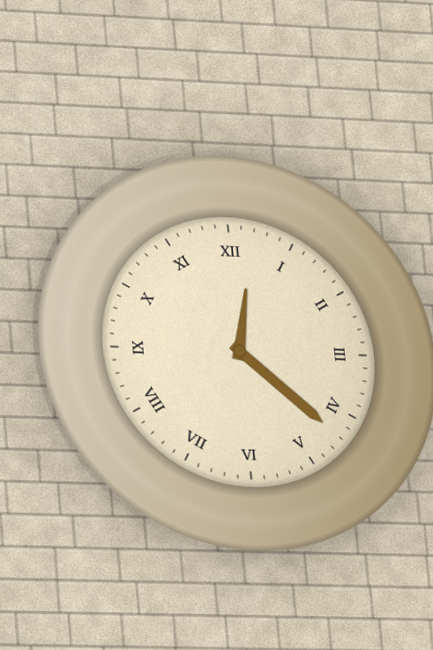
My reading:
12 h 22 min
